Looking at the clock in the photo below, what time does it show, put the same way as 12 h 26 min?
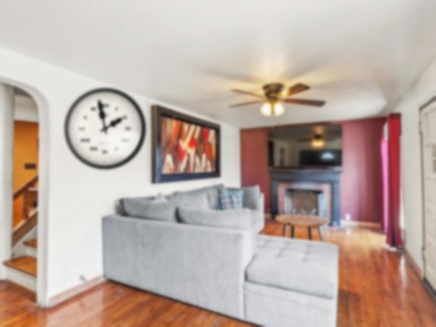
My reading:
1 h 58 min
